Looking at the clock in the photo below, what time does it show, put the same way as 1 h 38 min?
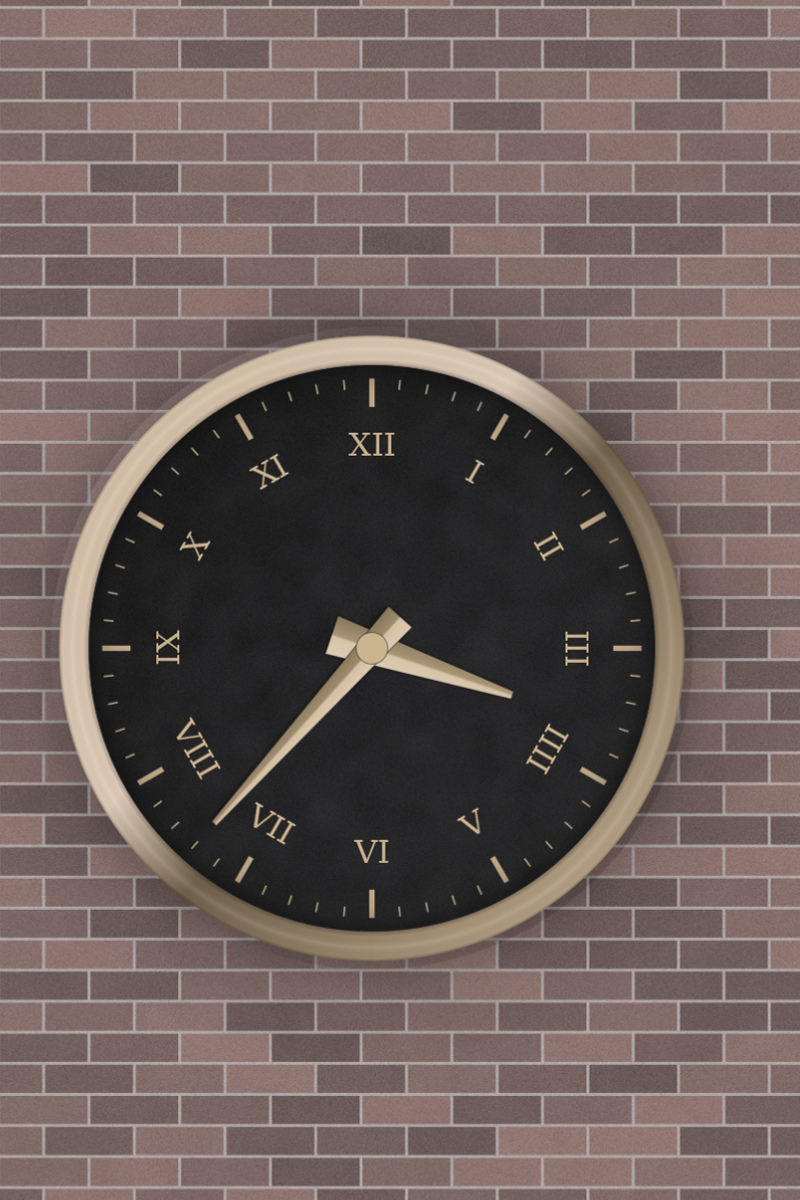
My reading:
3 h 37 min
